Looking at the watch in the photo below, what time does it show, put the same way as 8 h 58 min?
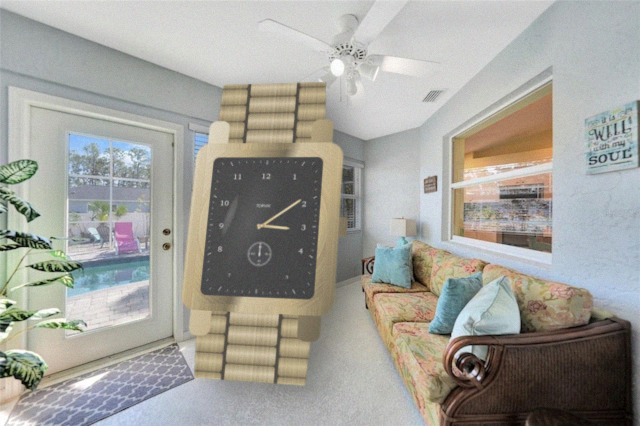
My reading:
3 h 09 min
